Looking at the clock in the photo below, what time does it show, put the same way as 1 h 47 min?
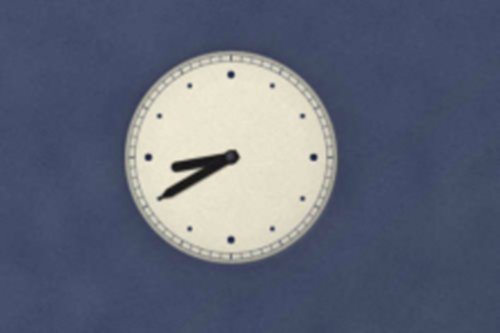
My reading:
8 h 40 min
